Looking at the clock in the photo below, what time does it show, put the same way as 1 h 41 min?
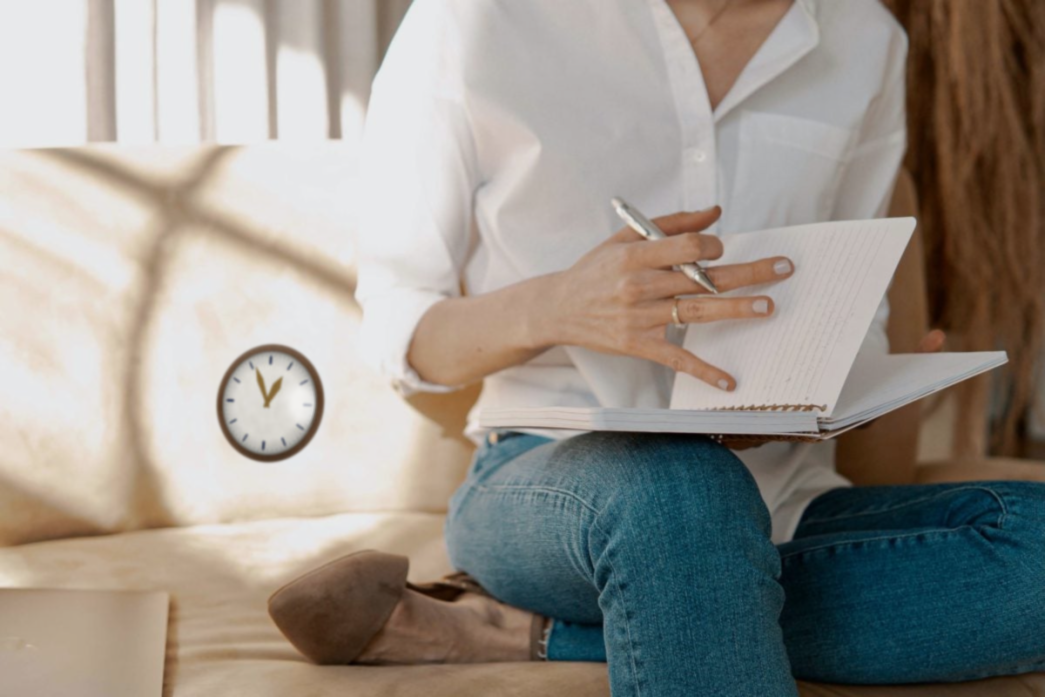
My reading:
12 h 56 min
